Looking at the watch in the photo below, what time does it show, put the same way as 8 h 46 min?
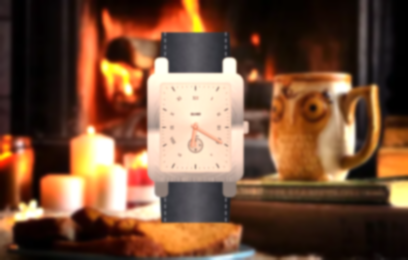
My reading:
6 h 20 min
